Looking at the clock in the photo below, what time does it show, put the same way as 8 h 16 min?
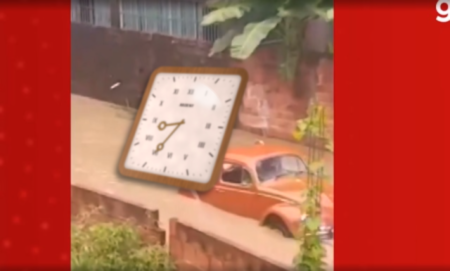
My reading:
8 h 35 min
